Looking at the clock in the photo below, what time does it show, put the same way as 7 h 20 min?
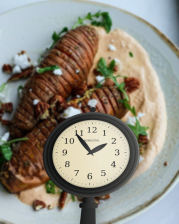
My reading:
1 h 54 min
